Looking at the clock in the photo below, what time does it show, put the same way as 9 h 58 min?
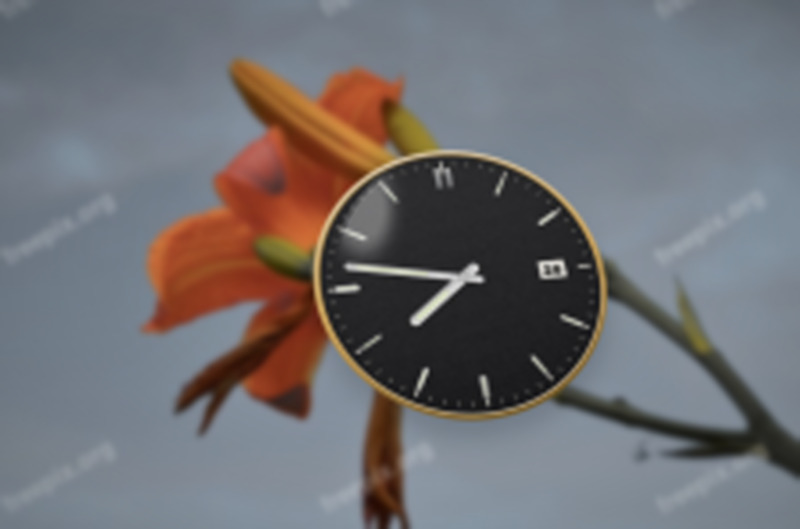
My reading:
7 h 47 min
